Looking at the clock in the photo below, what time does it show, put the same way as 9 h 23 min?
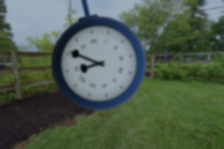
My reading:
8 h 51 min
